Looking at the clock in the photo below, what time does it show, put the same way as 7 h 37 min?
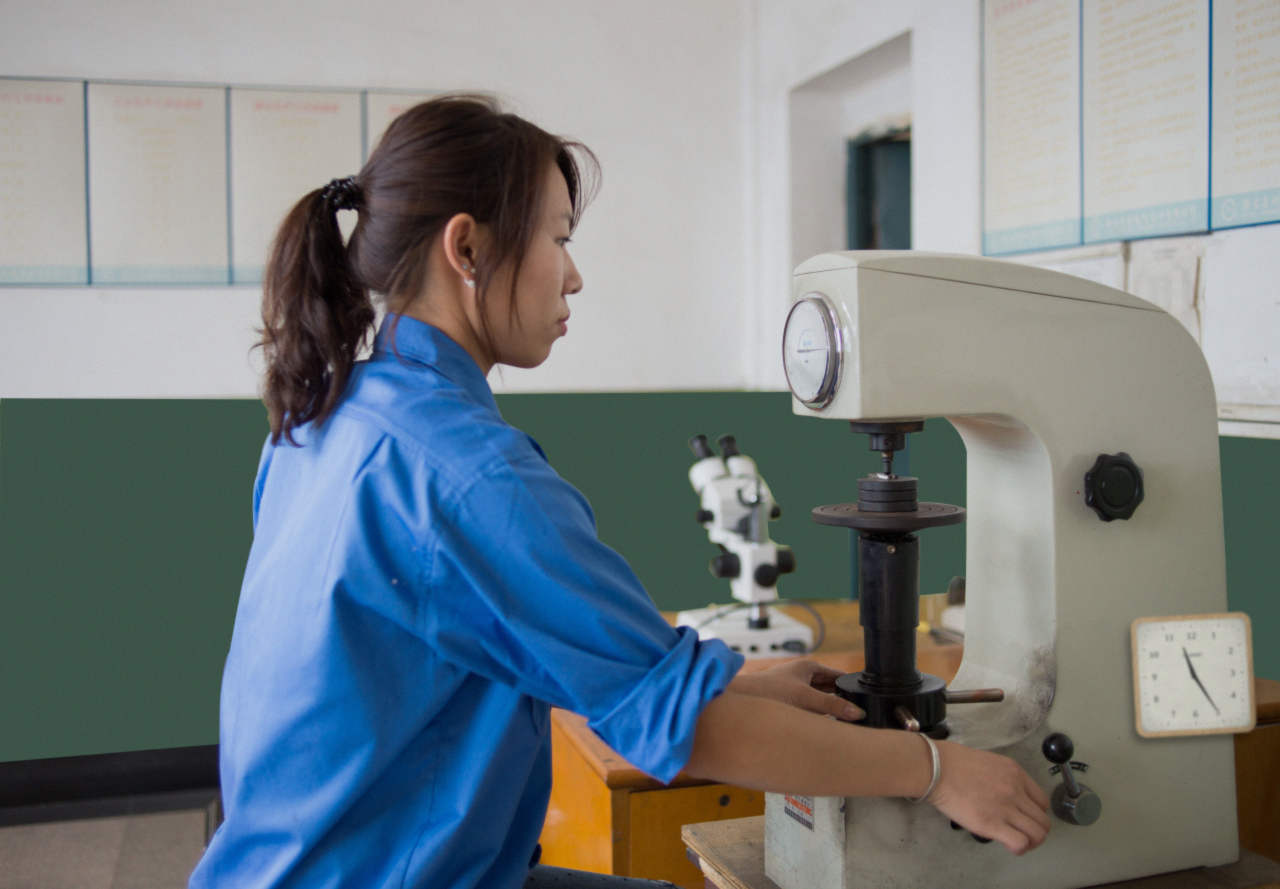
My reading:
11 h 25 min
